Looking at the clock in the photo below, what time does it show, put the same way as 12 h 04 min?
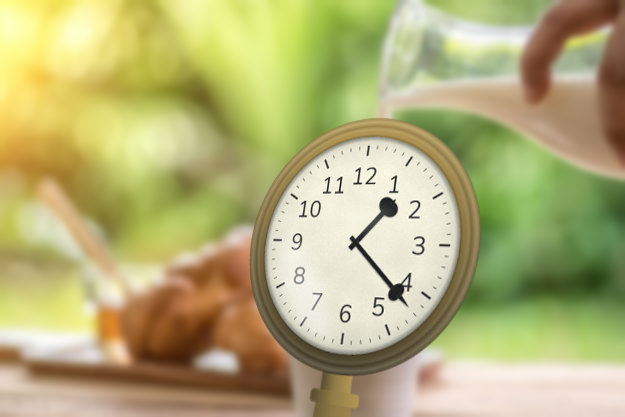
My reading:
1 h 22 min
